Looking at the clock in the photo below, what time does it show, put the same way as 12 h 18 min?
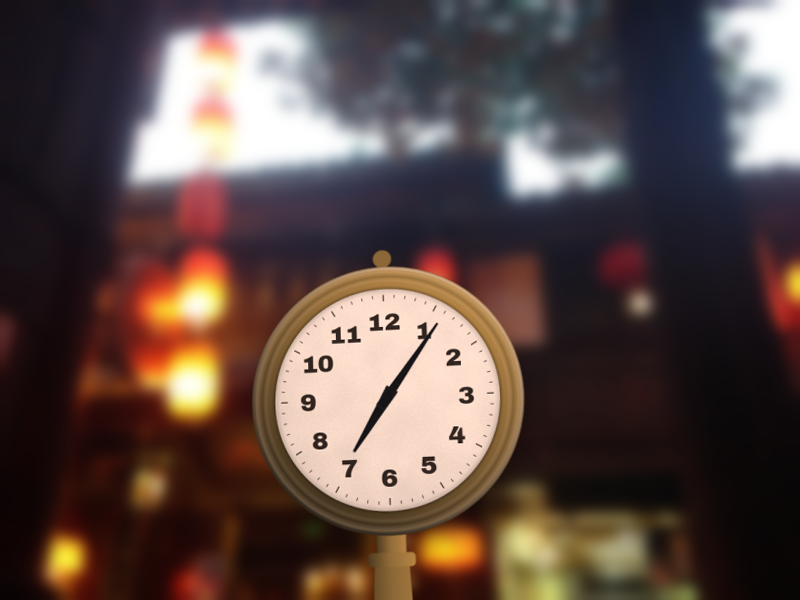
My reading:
7 h 06 min
